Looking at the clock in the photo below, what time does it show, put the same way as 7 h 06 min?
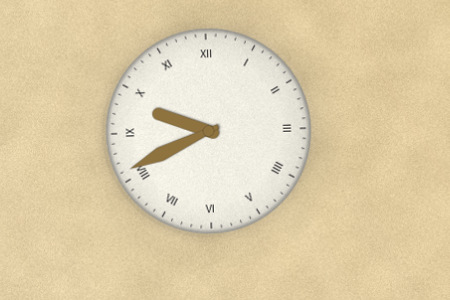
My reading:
9 h 41 min
